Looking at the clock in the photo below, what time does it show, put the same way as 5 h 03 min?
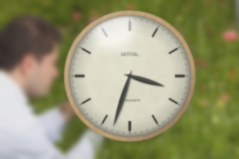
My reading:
3 h 33 min
